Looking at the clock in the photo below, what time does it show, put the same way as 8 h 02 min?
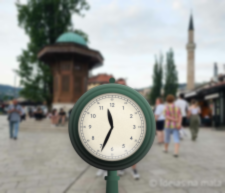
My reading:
11 h 34 min
